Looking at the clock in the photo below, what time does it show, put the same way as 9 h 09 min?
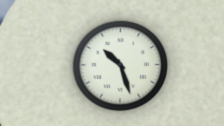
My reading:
10 h 27 min
